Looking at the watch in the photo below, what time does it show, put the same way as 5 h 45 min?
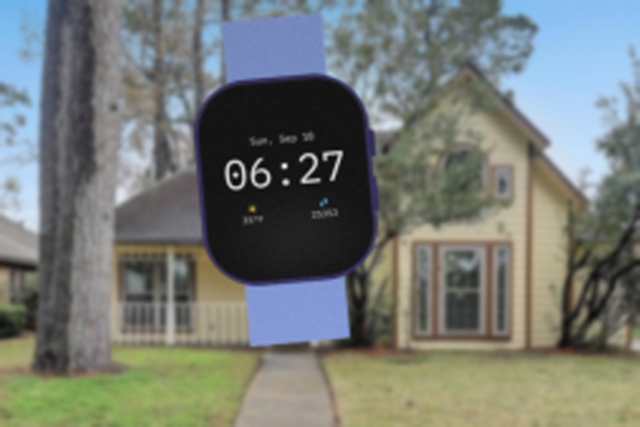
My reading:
6 h 27 min
